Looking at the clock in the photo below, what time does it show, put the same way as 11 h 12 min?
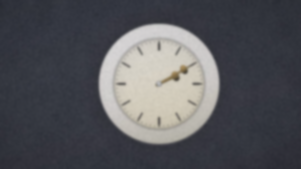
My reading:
2 h 10 min
